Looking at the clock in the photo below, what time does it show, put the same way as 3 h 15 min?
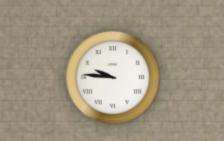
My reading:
9 h 46 min
